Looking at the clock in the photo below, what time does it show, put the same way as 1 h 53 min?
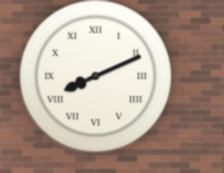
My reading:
8 h 11 min
